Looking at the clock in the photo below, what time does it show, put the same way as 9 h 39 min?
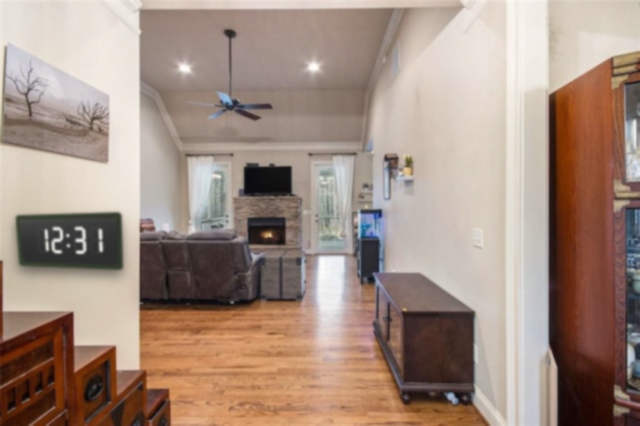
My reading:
12 h 31 min
